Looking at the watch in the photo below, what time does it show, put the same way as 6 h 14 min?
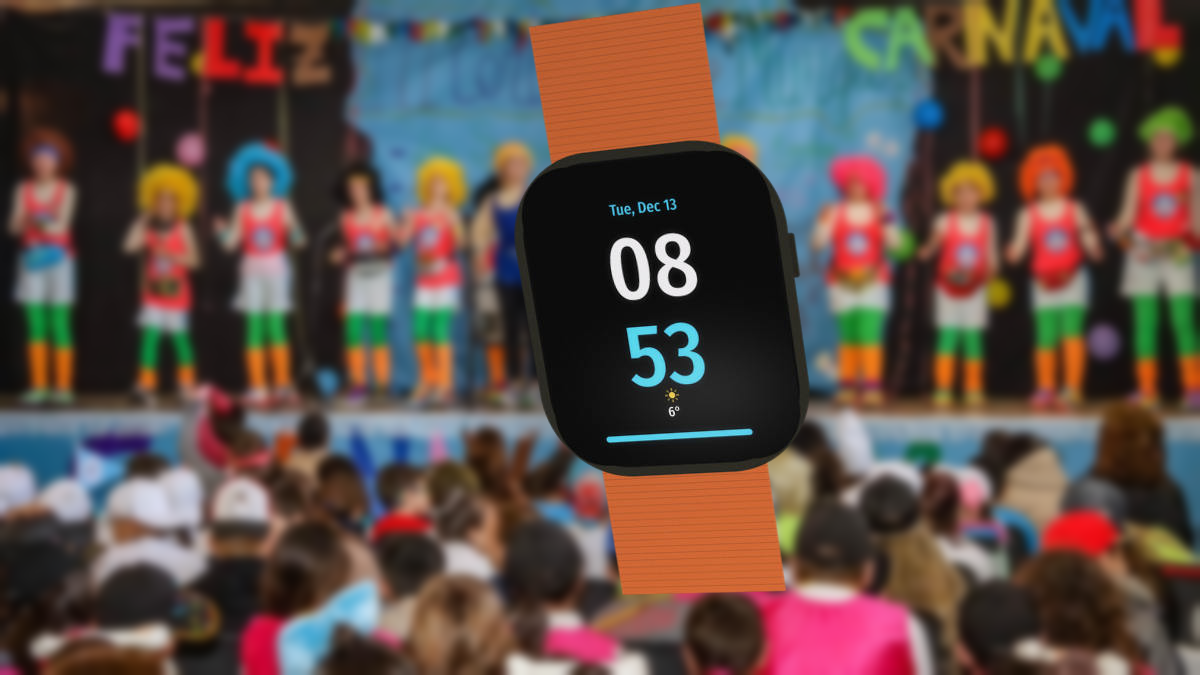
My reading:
8 h 53 min
